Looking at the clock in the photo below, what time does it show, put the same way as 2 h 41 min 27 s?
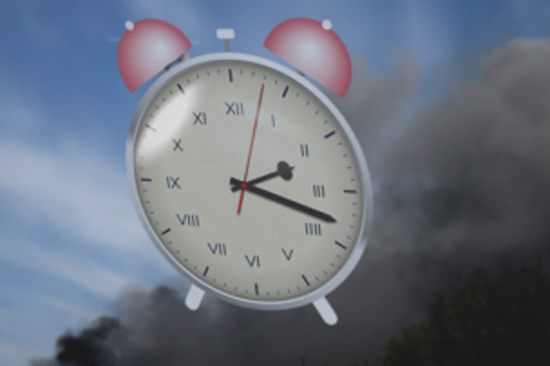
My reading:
2 h 18 min 03 s
